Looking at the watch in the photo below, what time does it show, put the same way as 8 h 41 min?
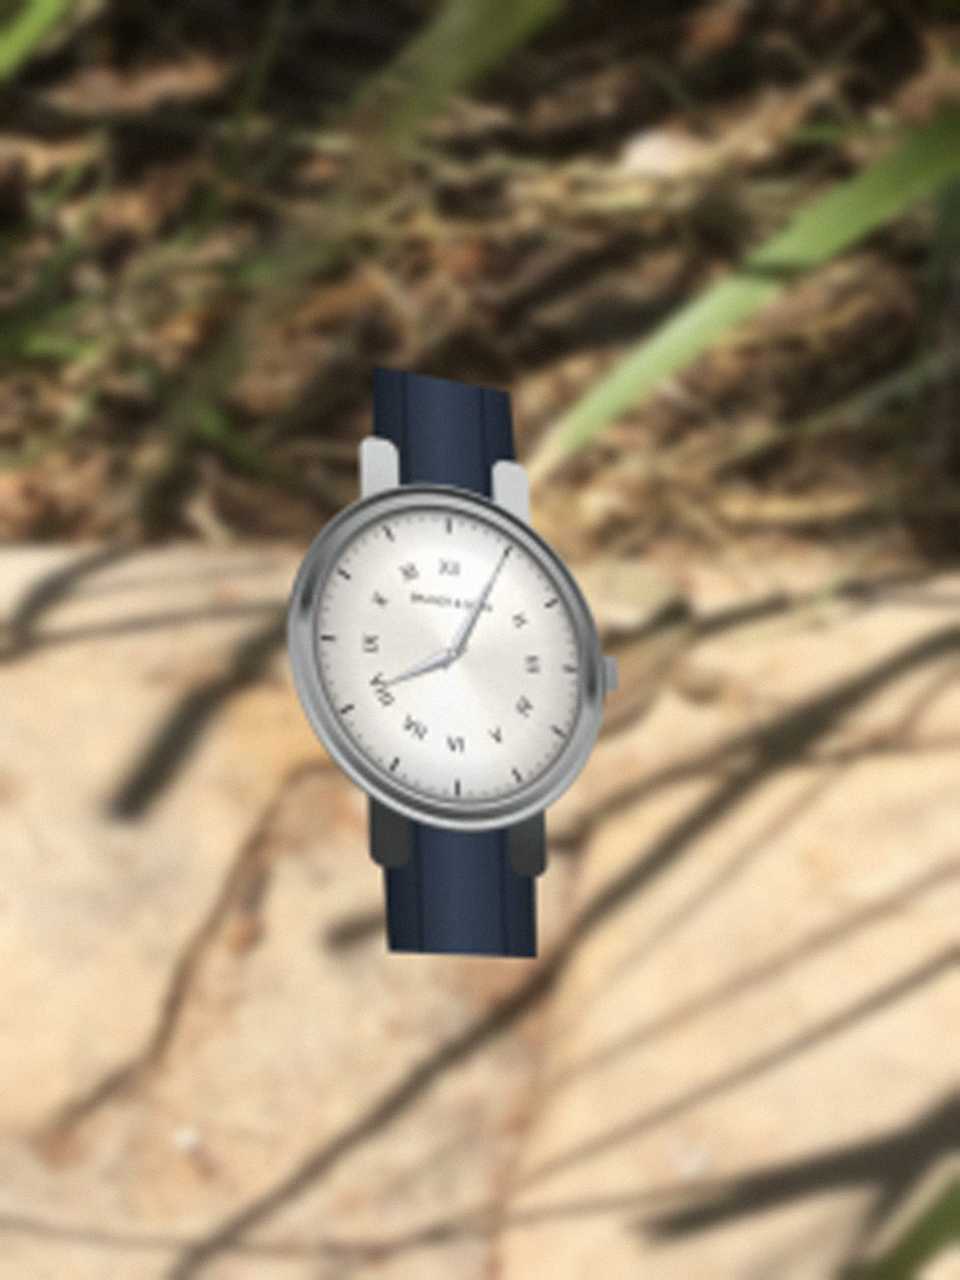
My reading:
8 h 05 min
